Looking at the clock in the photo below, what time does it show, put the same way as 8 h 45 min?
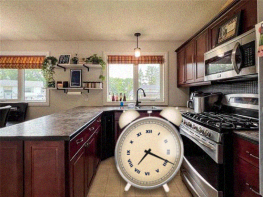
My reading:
7 h 19 min
